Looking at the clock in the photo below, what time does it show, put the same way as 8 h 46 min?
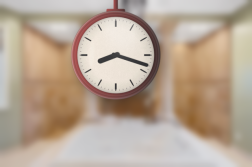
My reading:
8 h 18 min
